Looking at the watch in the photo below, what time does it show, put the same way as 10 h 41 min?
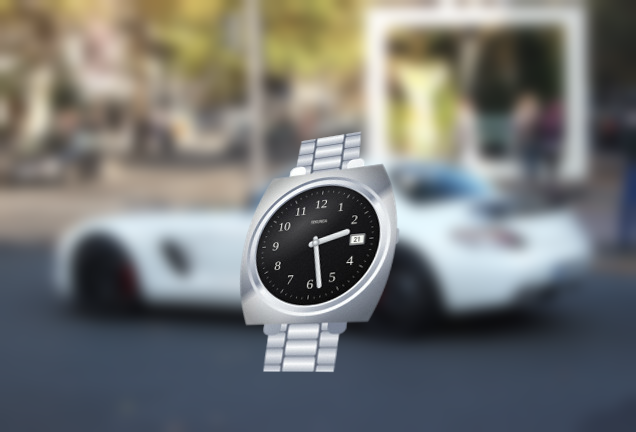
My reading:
2 h 28 min
